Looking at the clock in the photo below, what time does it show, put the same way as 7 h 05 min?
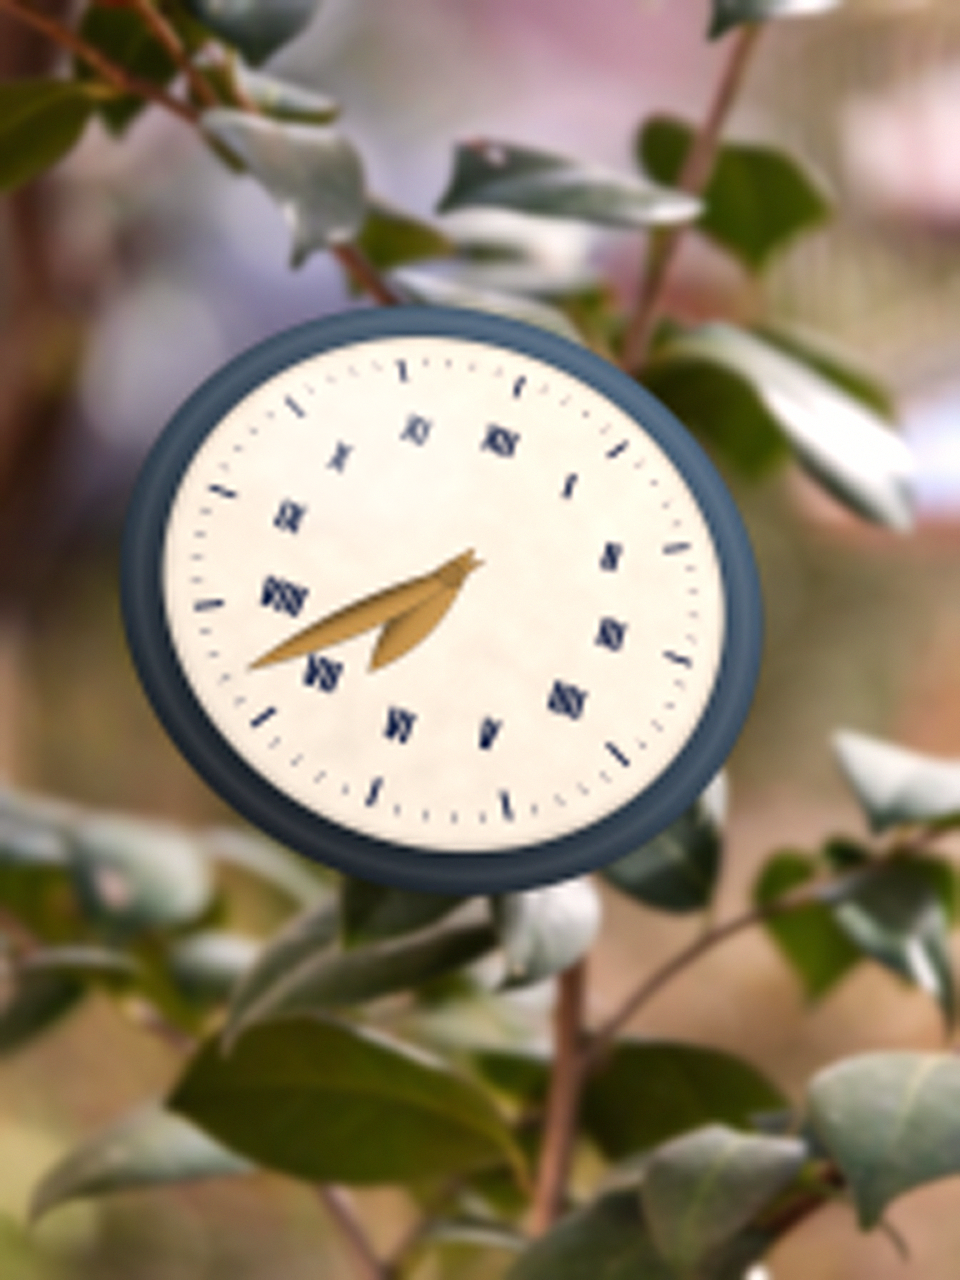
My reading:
6 h 37 min
